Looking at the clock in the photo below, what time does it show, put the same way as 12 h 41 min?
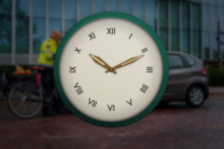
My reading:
10 h 11 min
